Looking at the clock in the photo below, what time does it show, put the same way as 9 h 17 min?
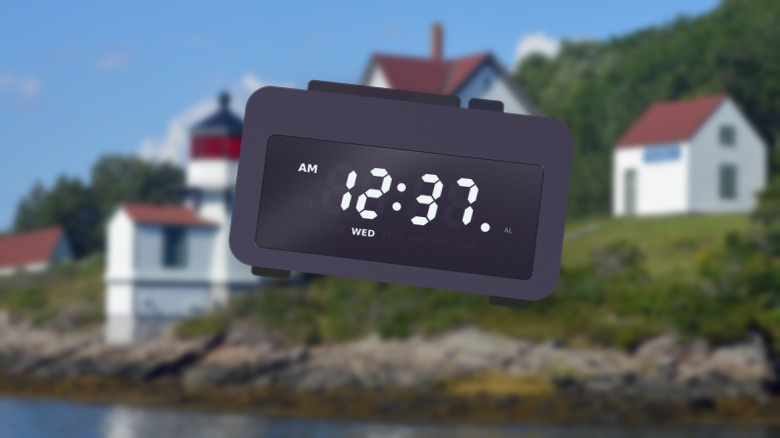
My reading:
12 h 37 min
